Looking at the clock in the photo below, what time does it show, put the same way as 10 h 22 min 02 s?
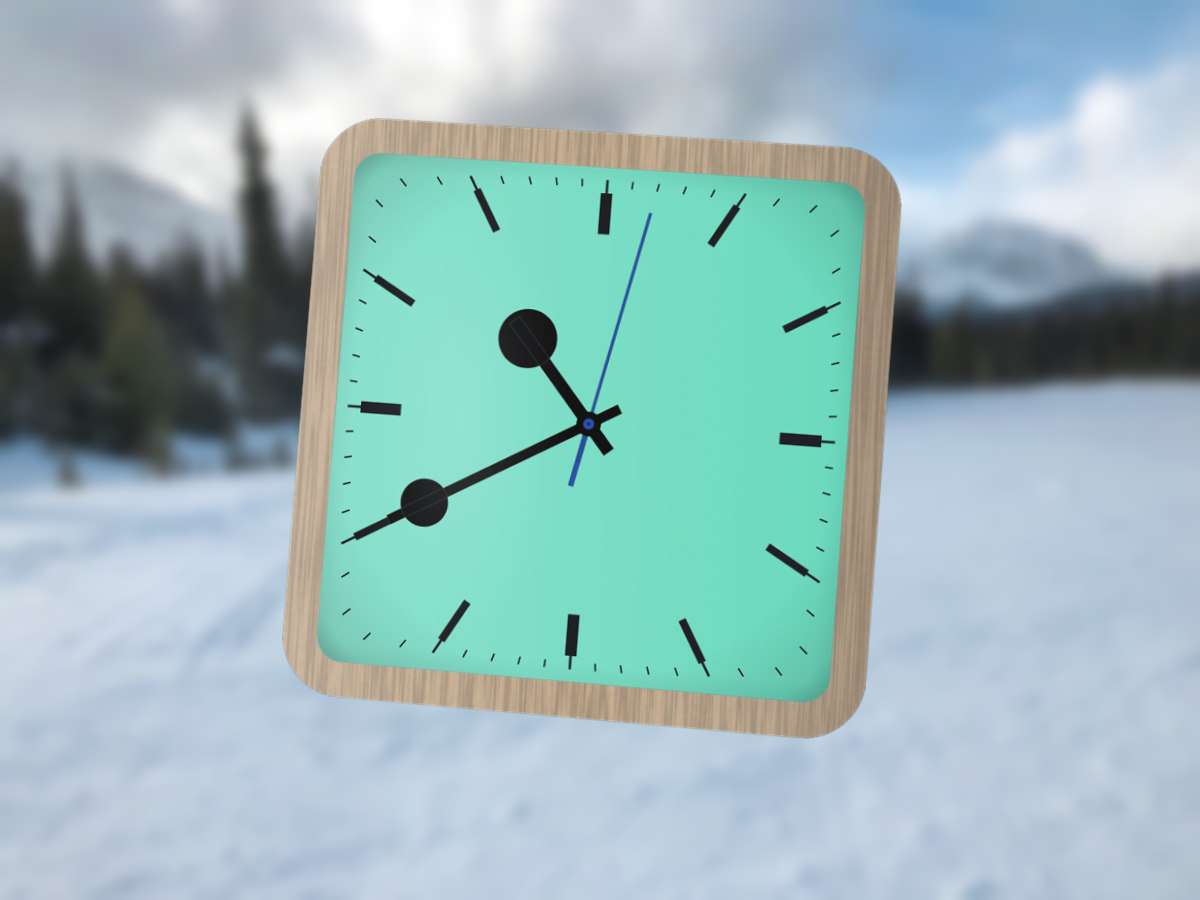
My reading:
10 h 40 min 02 s
